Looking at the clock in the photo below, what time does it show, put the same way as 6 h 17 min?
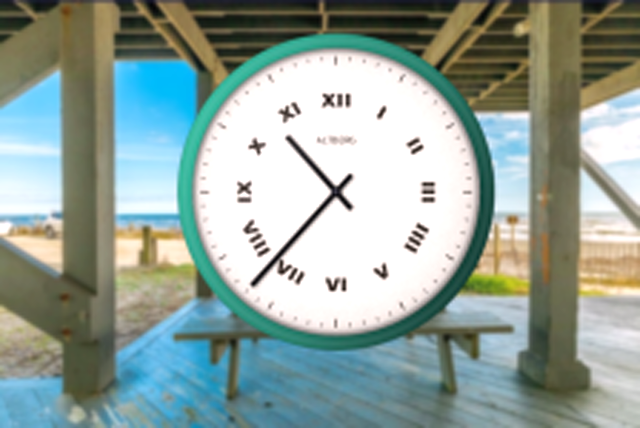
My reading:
10 h 37 min
